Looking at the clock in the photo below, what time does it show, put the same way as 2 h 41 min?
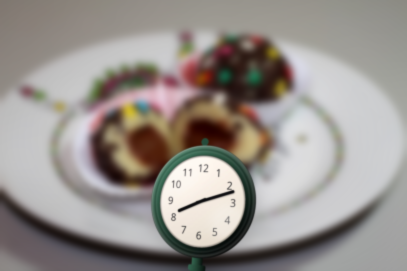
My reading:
8 h 12 min
